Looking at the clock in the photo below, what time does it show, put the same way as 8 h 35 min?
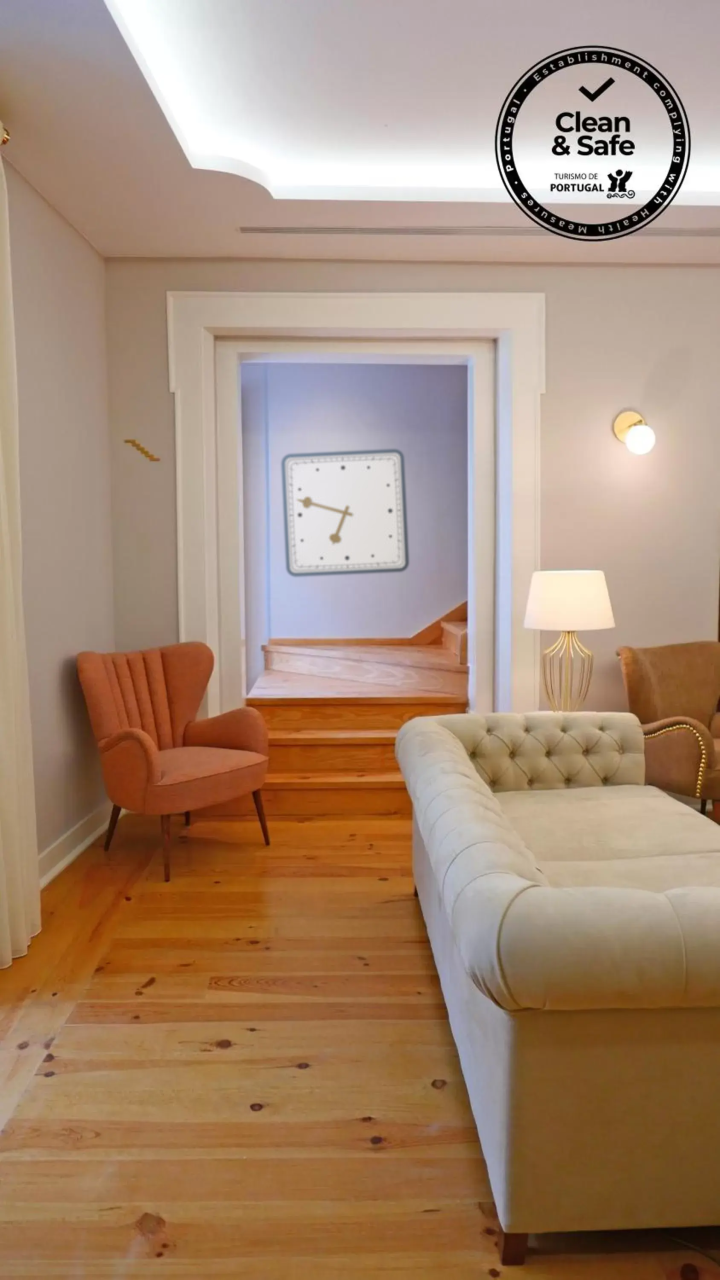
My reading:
6 h 48 min
